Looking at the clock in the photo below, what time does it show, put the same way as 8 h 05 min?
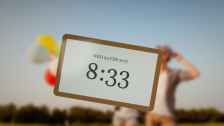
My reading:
8 h 33 min
